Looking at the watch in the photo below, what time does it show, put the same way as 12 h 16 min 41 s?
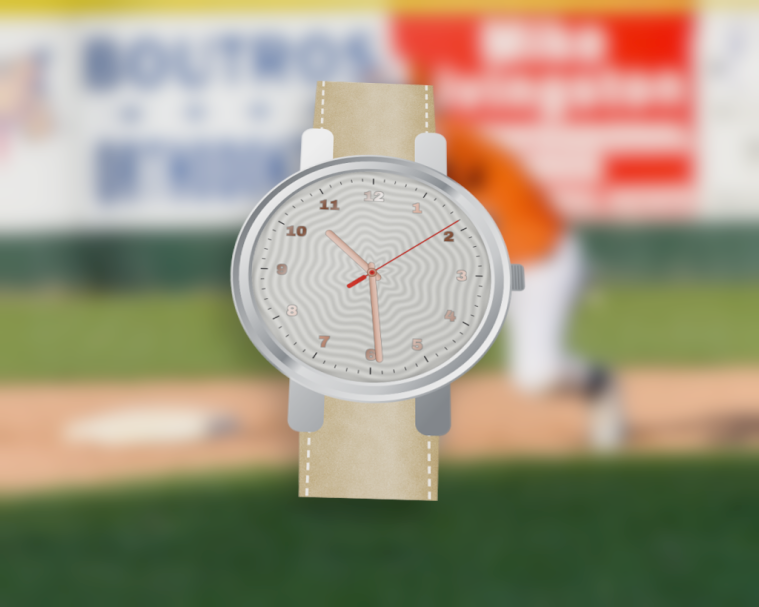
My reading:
10 h 29 min 09 s
